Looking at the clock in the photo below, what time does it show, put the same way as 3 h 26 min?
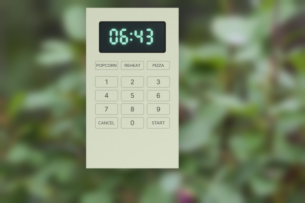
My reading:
6 h 43 min
